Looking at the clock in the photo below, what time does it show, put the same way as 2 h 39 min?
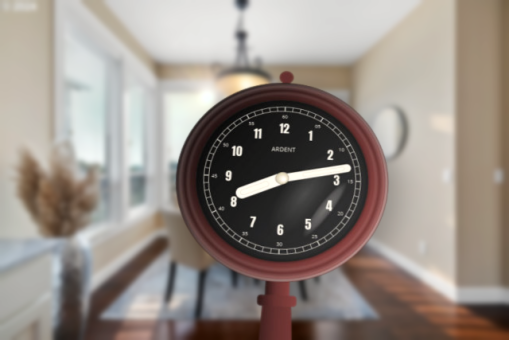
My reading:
8 h 13 min
